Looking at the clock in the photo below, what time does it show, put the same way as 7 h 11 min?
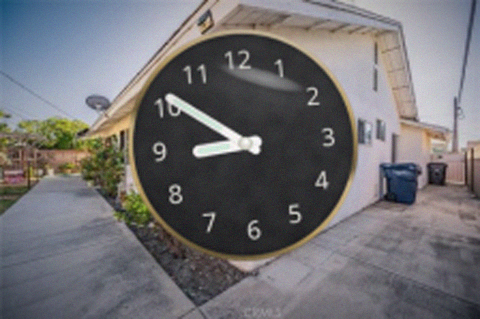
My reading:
8 h 51 min
